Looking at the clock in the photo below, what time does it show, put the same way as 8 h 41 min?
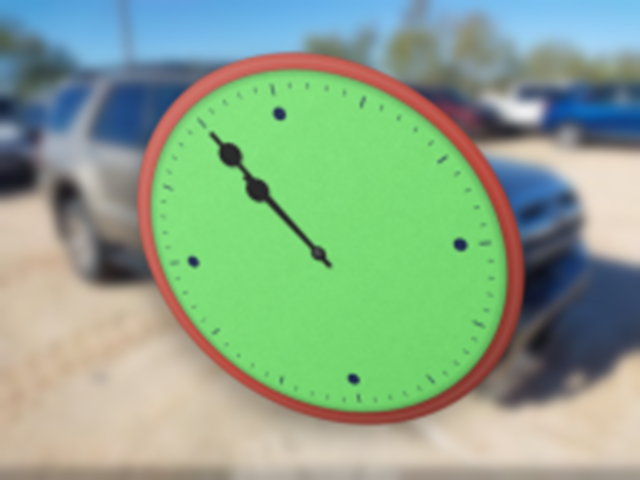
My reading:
10 h 55 min
